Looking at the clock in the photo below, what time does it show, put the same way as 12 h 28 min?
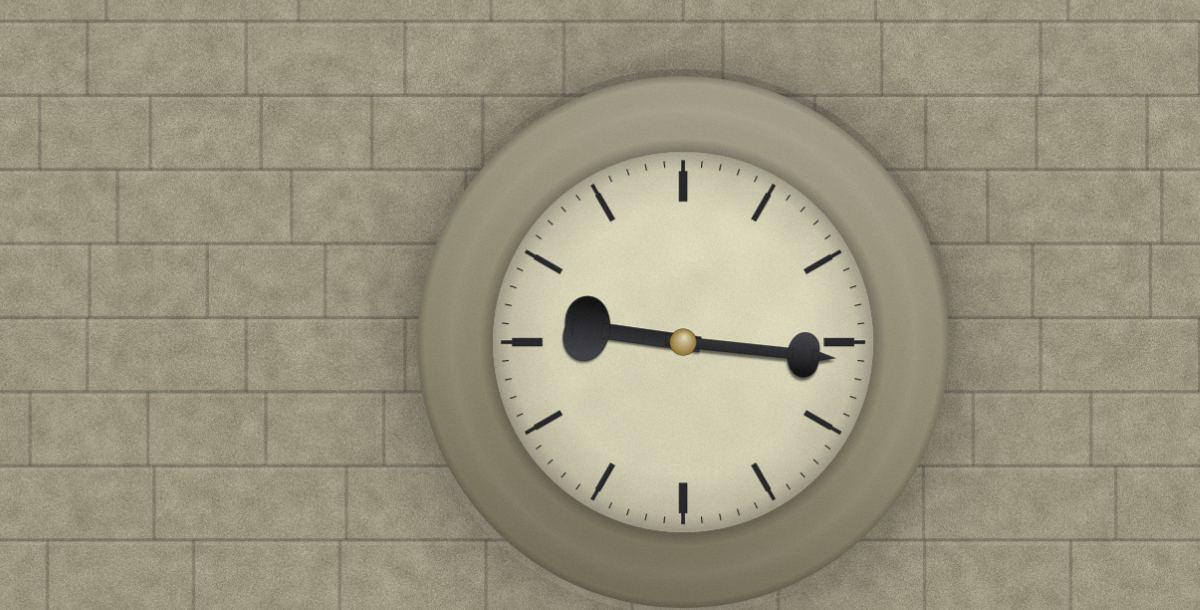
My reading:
9 h 16 min
